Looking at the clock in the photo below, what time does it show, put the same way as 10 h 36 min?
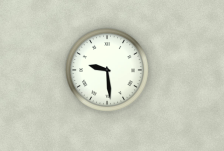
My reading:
9 h 29 min
